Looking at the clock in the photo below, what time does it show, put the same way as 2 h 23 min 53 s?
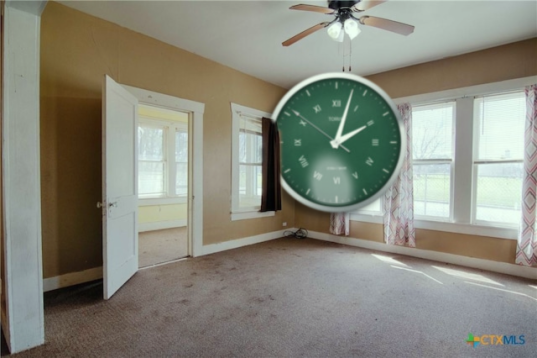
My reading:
2 h 02 min 51 s
